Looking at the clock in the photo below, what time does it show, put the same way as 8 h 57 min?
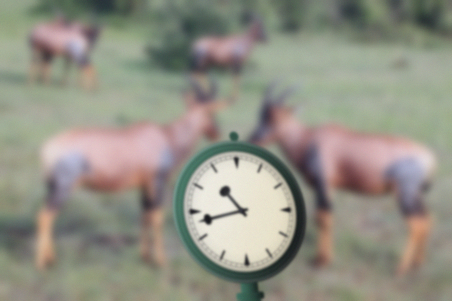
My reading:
10 h 43 min
